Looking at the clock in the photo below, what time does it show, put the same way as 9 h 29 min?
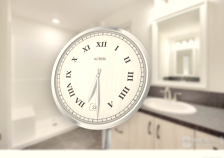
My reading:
6 h 29 min
